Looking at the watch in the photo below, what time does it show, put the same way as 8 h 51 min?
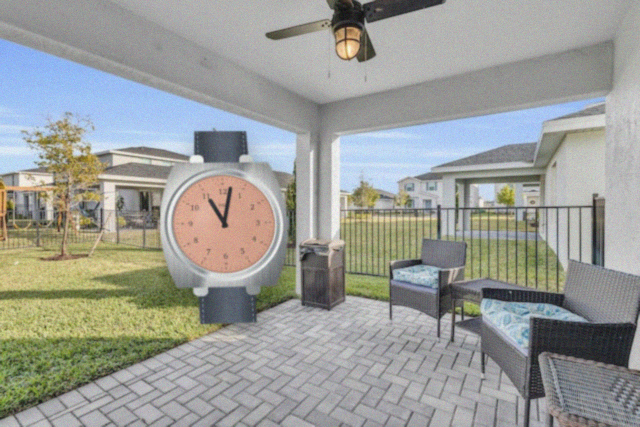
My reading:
11 h 02 min
